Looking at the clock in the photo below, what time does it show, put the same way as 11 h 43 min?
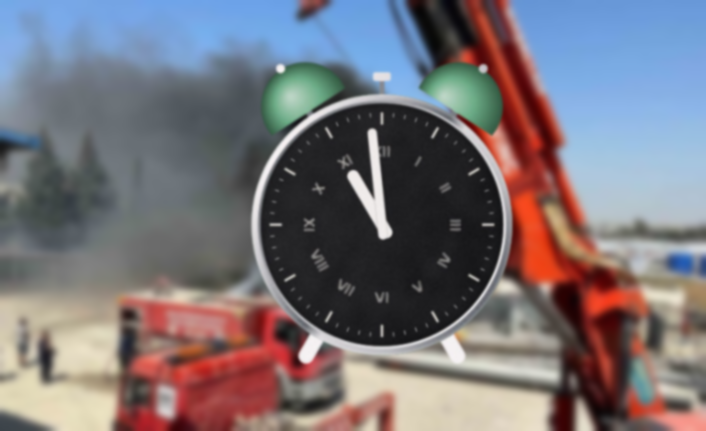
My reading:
10 h 59 min
